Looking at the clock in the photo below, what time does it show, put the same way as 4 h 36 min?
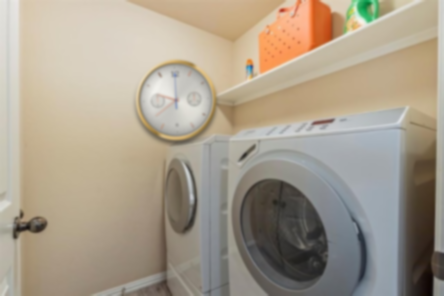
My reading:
9 h 39 min
